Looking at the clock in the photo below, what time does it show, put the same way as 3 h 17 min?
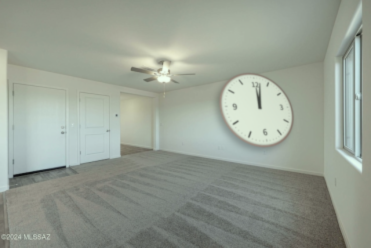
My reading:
12 h 02 min
